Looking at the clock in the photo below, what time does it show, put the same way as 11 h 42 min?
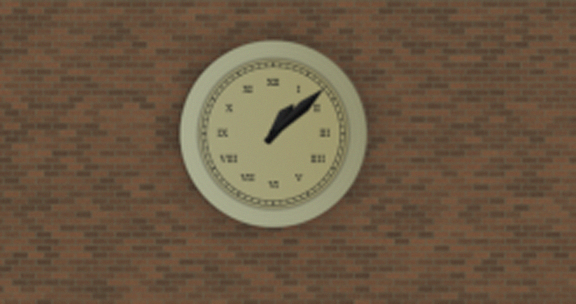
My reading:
1 h 08 min
